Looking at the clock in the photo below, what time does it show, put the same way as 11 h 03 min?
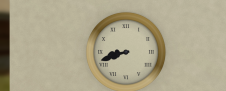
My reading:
8 h 42 min
